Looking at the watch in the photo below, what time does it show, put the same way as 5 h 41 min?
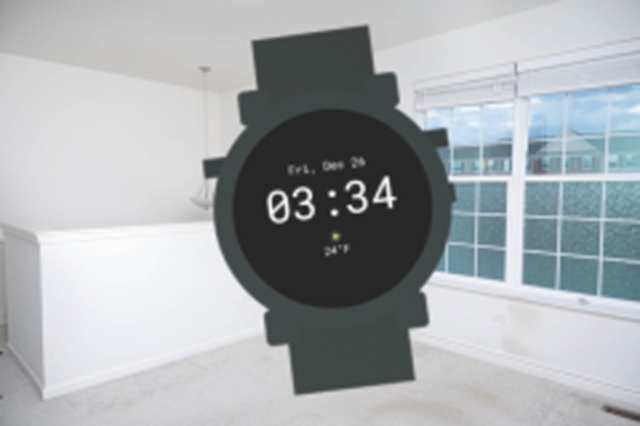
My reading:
3 h 34 min
